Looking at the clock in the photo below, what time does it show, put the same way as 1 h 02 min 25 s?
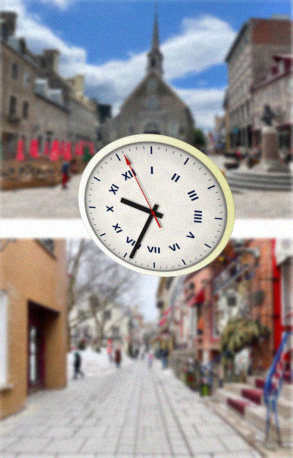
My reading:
10 h 39 min 01 s
